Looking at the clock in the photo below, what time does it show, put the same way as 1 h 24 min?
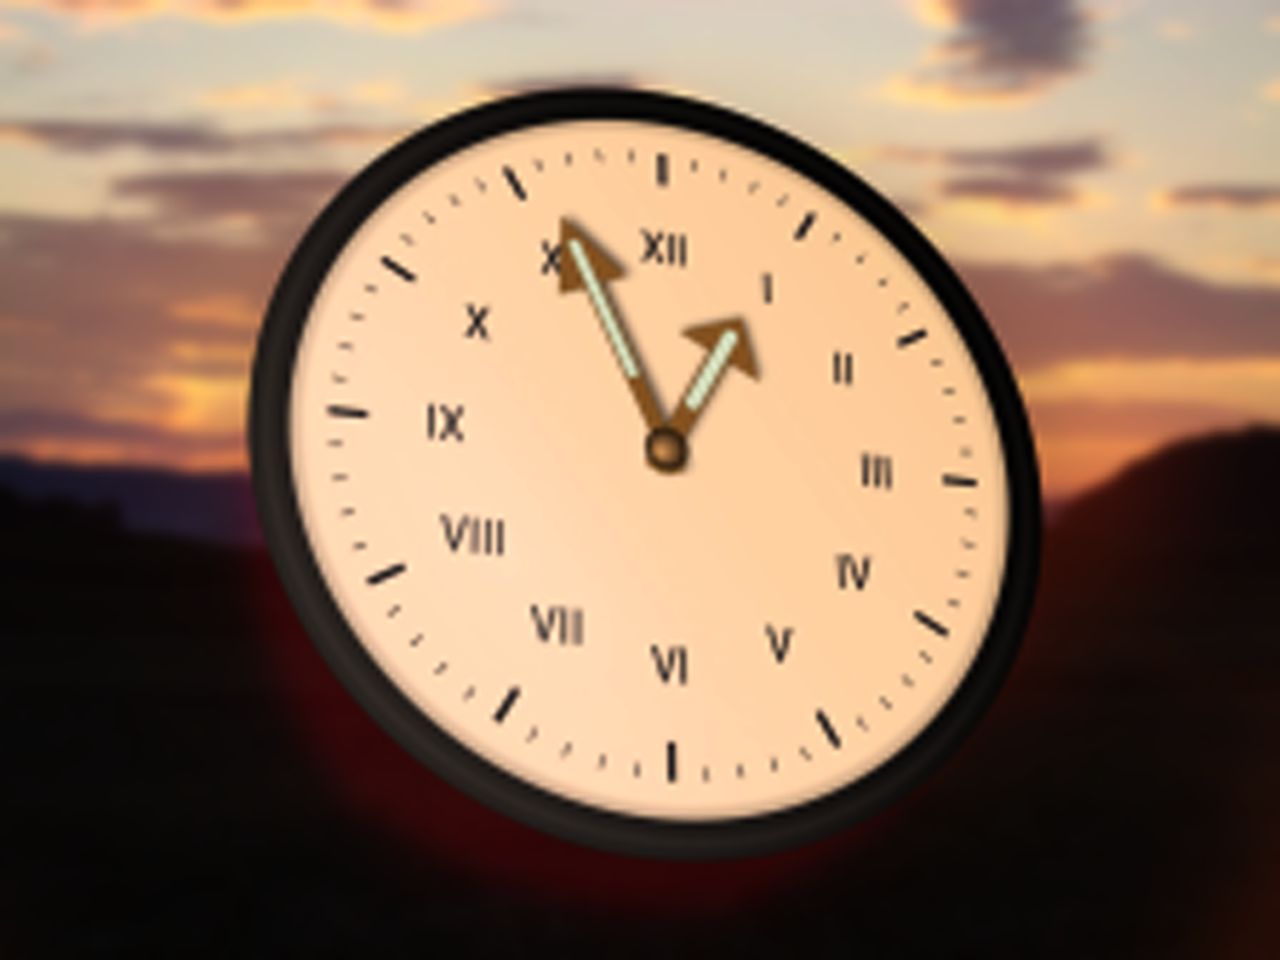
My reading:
12 h 56 min
